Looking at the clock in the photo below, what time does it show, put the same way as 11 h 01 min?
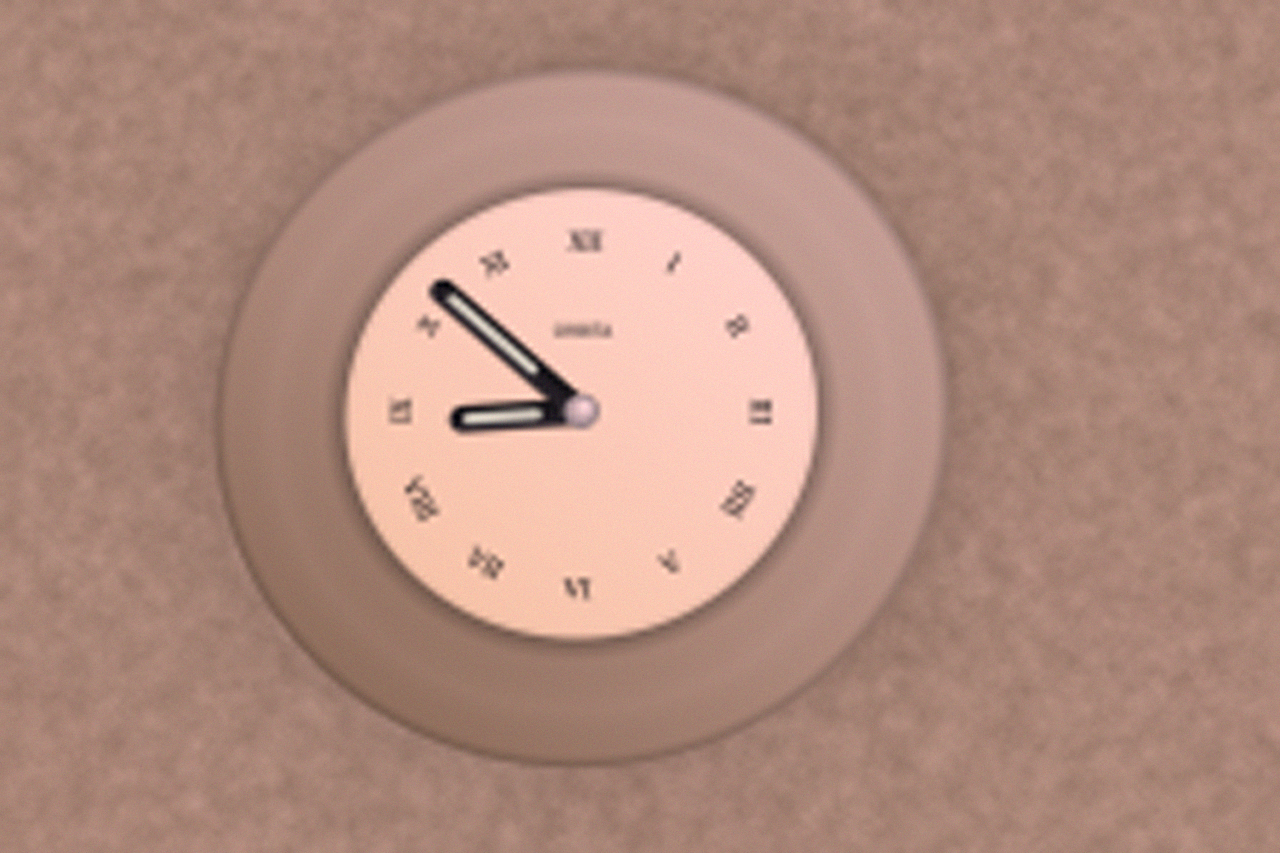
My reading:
8 h 52 min
